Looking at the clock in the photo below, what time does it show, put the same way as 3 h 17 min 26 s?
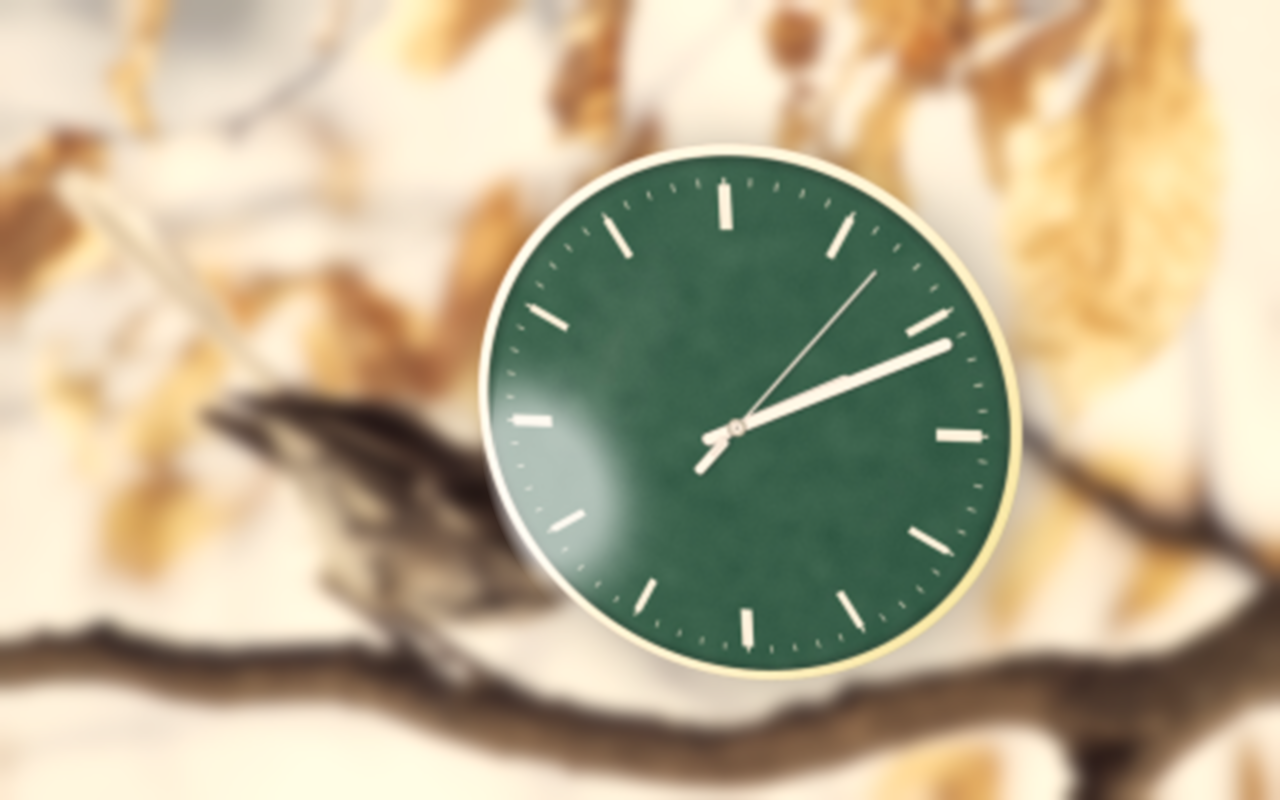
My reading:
2 h 11 min 07 s
